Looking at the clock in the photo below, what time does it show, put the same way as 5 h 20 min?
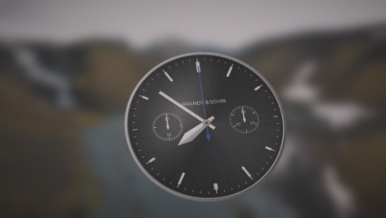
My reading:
7 h 52 min
